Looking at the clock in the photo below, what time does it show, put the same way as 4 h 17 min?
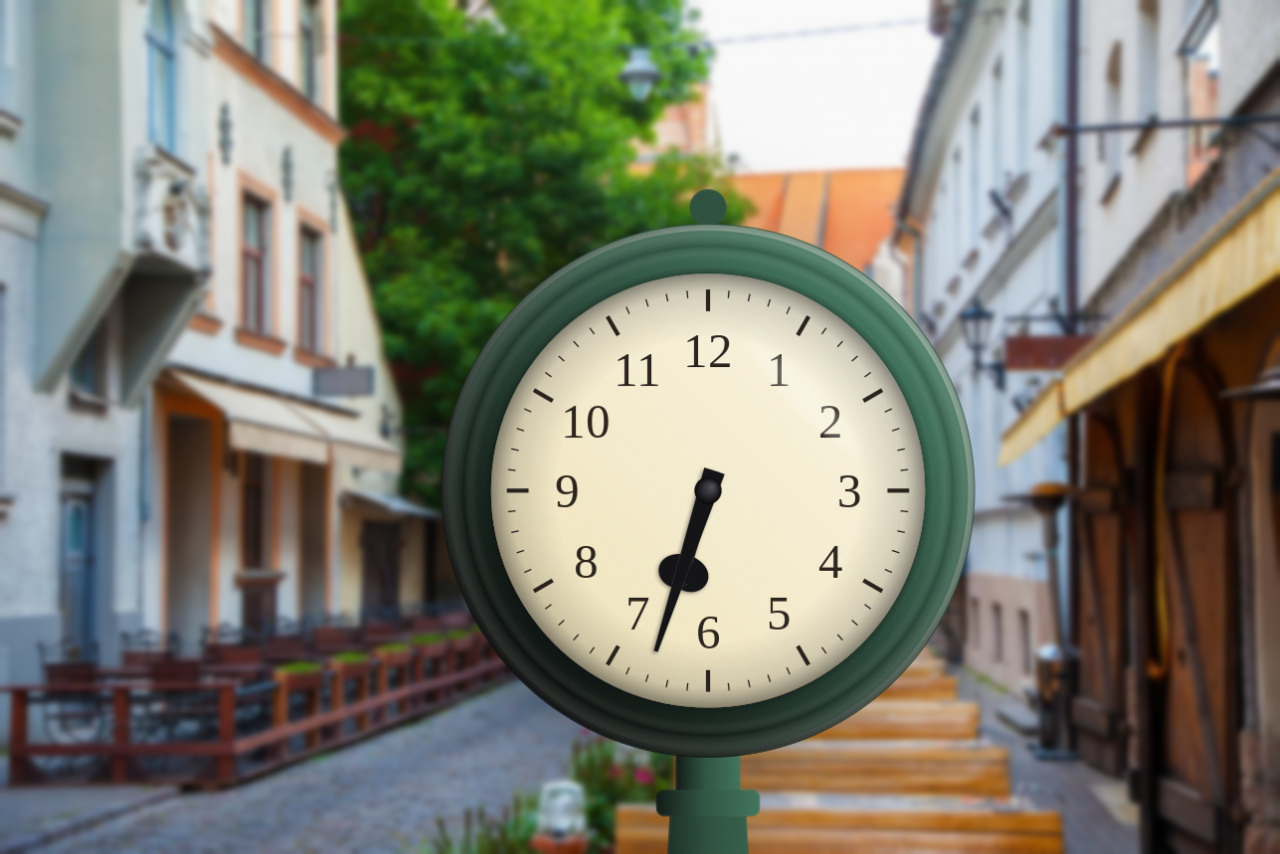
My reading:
6 h 33 min
